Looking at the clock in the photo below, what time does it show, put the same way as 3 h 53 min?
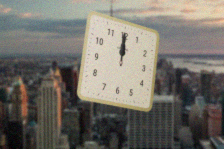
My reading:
12 h 00 min
